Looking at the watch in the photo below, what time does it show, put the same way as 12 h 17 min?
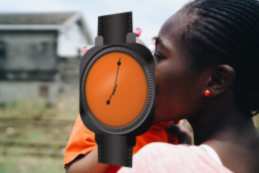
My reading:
7 h 02 min
